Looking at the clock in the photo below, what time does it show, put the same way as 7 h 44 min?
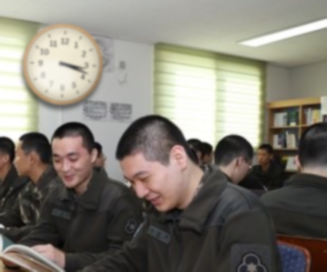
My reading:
3 h 18 min
